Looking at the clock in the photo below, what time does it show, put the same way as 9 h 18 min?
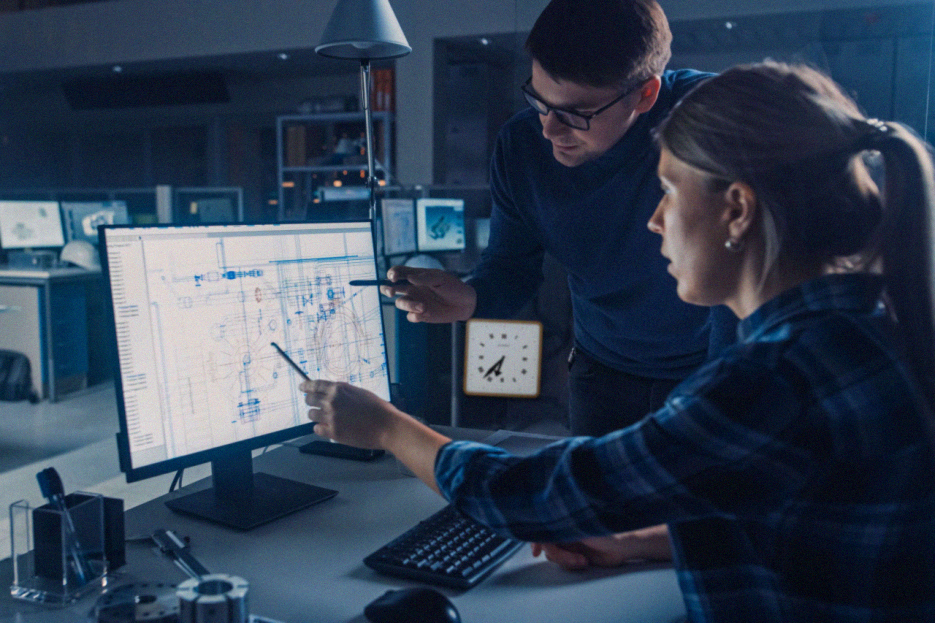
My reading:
6 h 37 min
